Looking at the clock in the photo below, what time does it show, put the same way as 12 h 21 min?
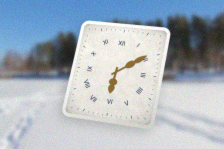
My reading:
6 h 09 min
